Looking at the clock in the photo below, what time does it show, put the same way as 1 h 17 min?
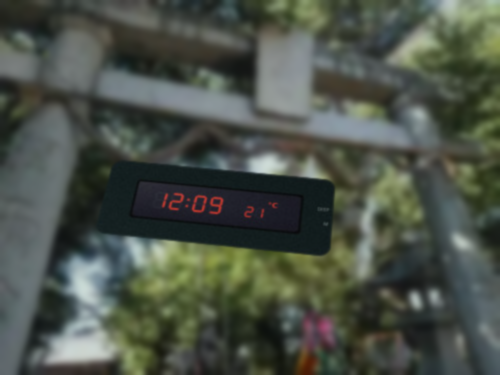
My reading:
12 h 09 min
